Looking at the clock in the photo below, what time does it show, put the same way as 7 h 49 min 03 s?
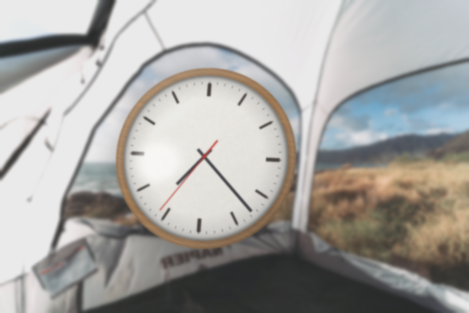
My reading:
7 h 22 min 36 s
